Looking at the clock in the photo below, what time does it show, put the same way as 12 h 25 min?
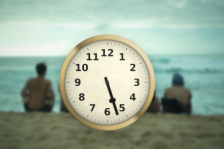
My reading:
5 h 27 min
